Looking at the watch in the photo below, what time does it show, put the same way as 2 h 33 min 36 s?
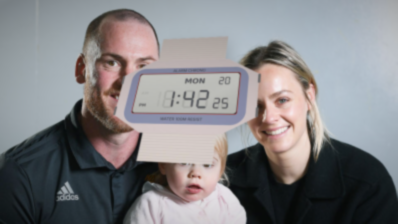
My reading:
1 h 42 min 25 s
